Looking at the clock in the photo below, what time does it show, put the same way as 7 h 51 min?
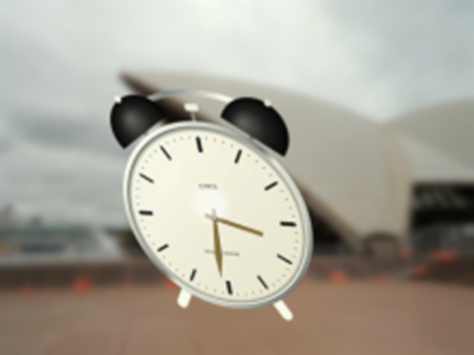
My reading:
3 h 31 min
